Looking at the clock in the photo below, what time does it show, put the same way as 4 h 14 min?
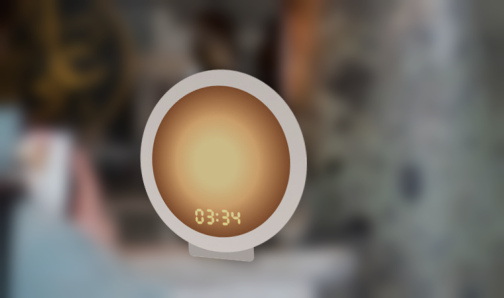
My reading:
3 h 34 min
